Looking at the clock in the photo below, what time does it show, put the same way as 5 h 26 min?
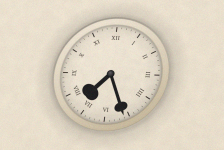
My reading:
7 h 26 min
